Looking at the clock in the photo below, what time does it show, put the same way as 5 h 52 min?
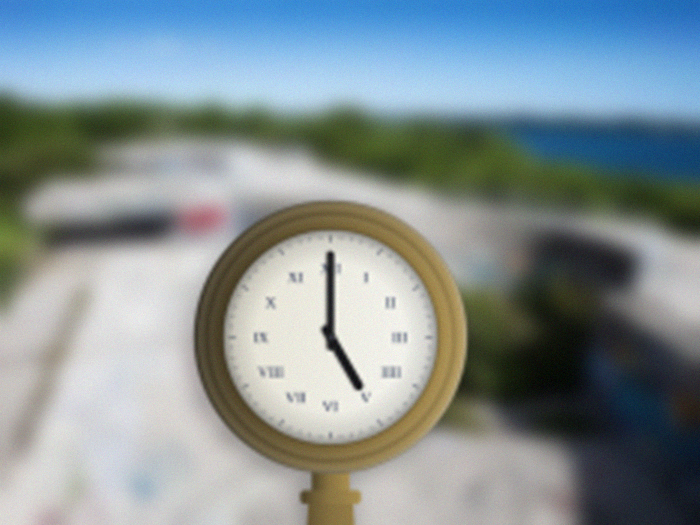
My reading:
5 h 00 min
